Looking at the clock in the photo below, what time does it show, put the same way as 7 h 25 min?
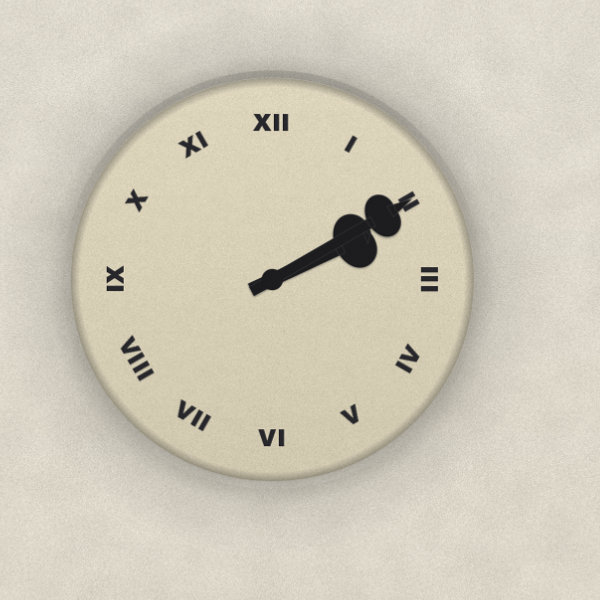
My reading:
2 h 10 min
